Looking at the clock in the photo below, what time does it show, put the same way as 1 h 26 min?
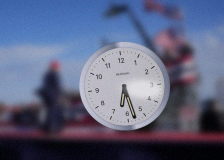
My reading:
6 h 28 min
